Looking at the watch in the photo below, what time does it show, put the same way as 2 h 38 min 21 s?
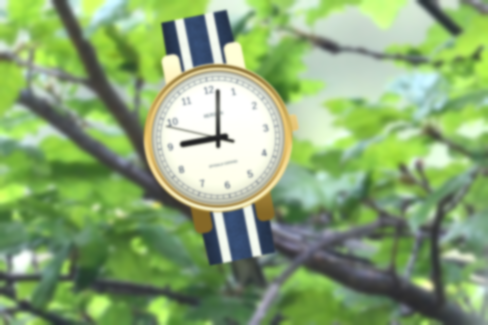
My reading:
9 h 01 min 49 s
